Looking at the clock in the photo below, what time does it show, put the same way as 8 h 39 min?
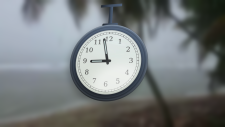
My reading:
8 h 58 min
